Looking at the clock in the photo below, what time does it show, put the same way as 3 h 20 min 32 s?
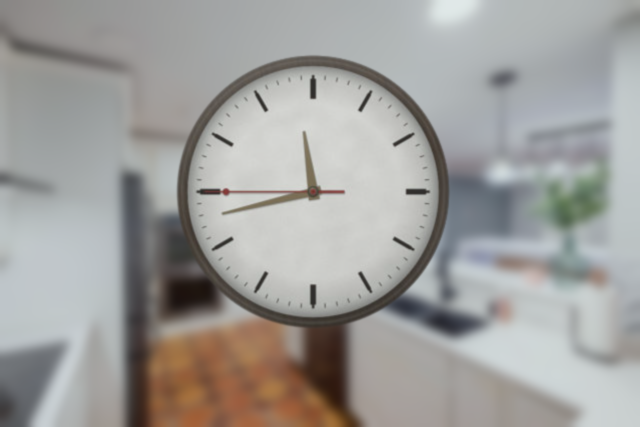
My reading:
11 h 42 min 45 s
